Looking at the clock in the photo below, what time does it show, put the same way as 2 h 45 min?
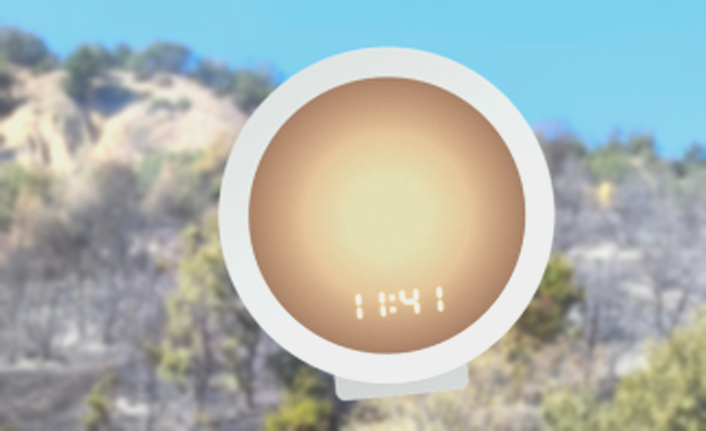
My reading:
11 h 41 min
